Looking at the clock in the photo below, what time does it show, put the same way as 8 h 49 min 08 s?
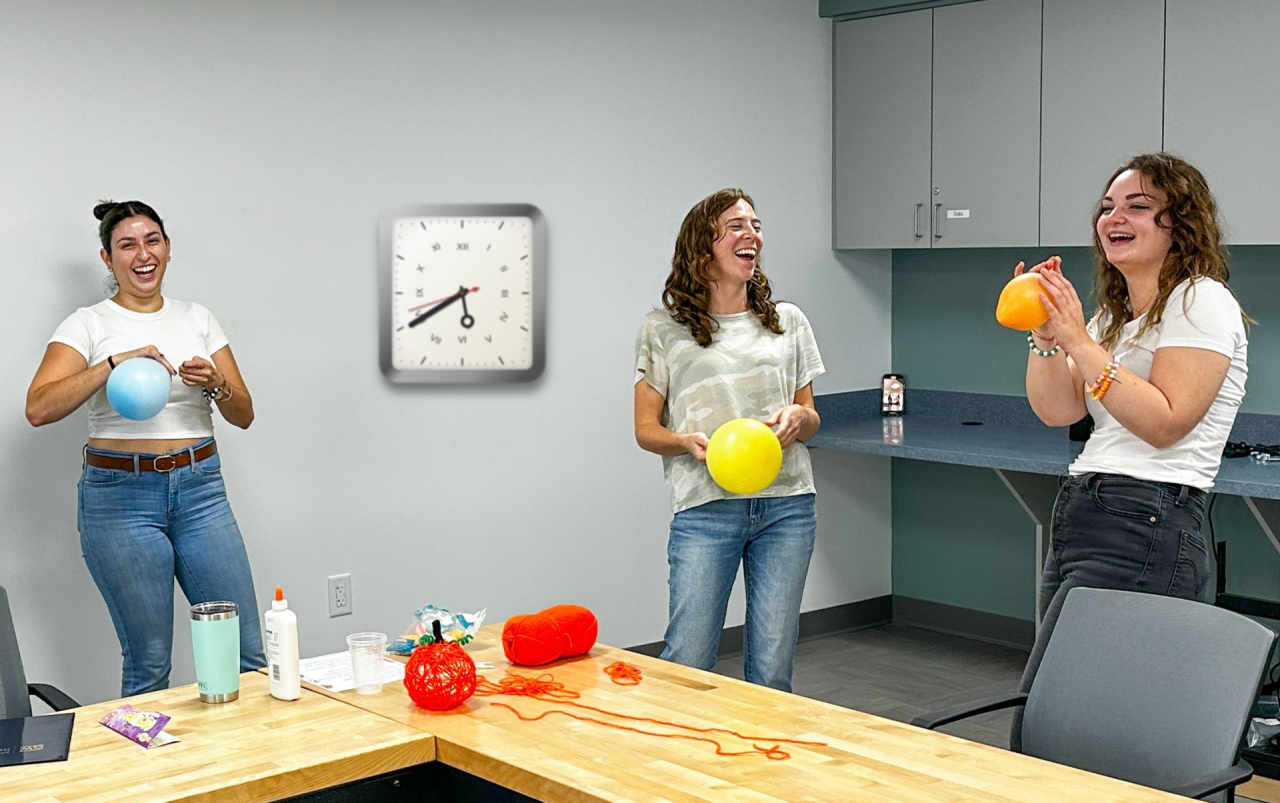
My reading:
5 h 39 min 42 s
